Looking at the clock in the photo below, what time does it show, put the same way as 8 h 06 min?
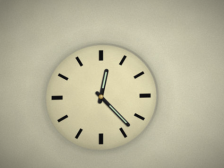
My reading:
12 h 23 min
